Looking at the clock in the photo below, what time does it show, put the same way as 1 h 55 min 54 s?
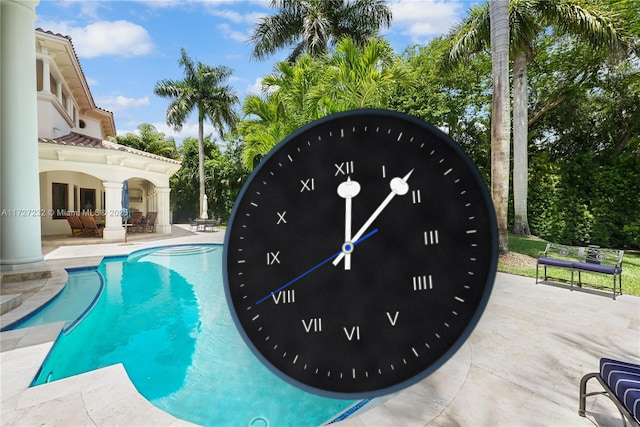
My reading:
12 h 07 min 41 s
